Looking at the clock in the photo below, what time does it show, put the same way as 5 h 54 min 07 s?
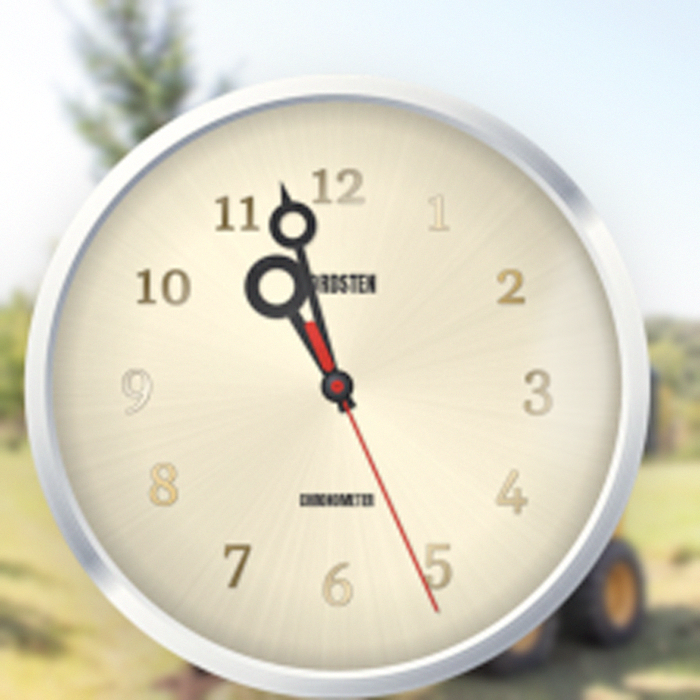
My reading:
10 h 57 min 26 s
